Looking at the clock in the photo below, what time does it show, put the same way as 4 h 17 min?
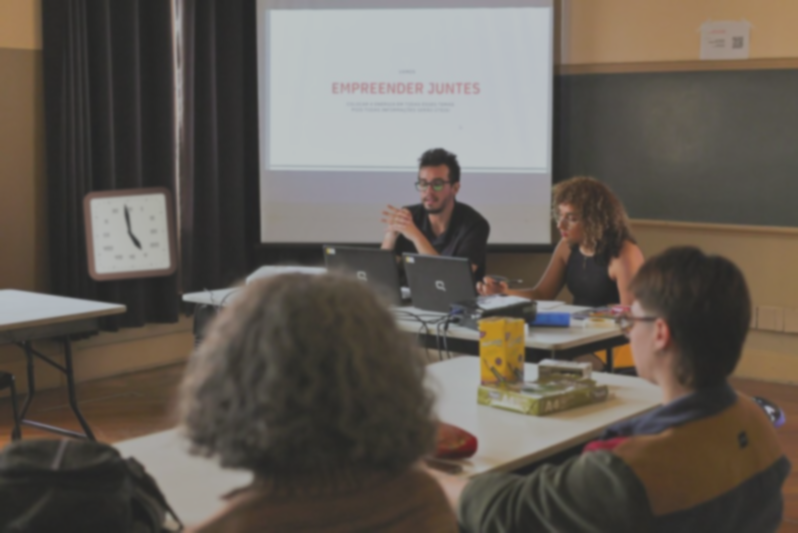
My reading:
4 h 59 min
